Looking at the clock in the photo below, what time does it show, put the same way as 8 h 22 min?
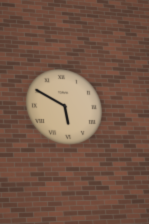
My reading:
5 h 50 min
